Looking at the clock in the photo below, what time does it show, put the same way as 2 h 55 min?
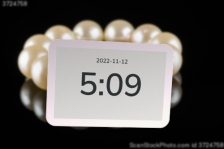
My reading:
5 h 09 min
